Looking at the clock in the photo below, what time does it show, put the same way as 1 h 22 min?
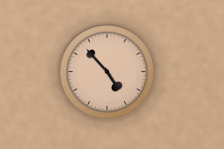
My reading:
4 h 53 min
